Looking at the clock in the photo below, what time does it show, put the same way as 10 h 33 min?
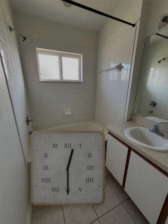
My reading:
12 h 30 min
